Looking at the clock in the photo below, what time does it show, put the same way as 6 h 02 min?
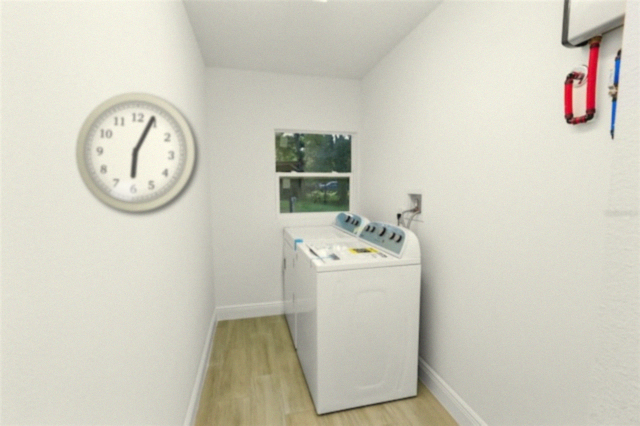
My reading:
6 h 04 min
